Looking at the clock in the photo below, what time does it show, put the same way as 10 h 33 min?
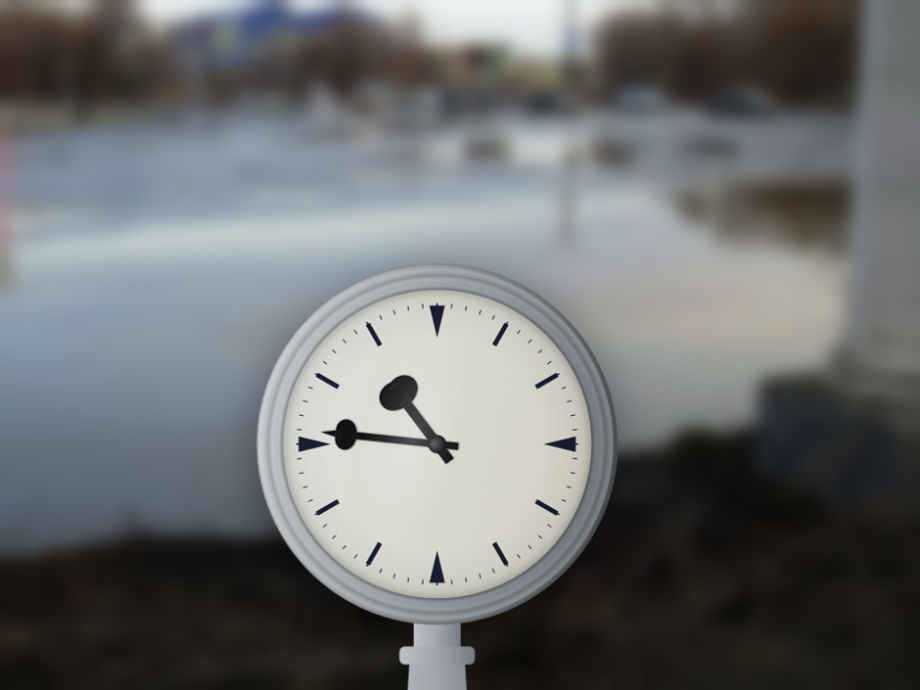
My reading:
10 h 46 min
